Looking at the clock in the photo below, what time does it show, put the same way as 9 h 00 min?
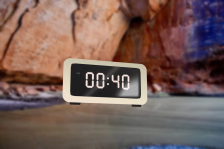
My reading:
0 h 40 min
